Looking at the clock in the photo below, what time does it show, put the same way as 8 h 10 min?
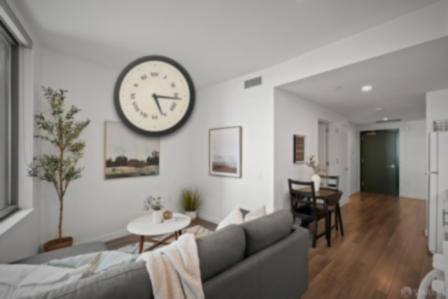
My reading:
5 h 16 min
